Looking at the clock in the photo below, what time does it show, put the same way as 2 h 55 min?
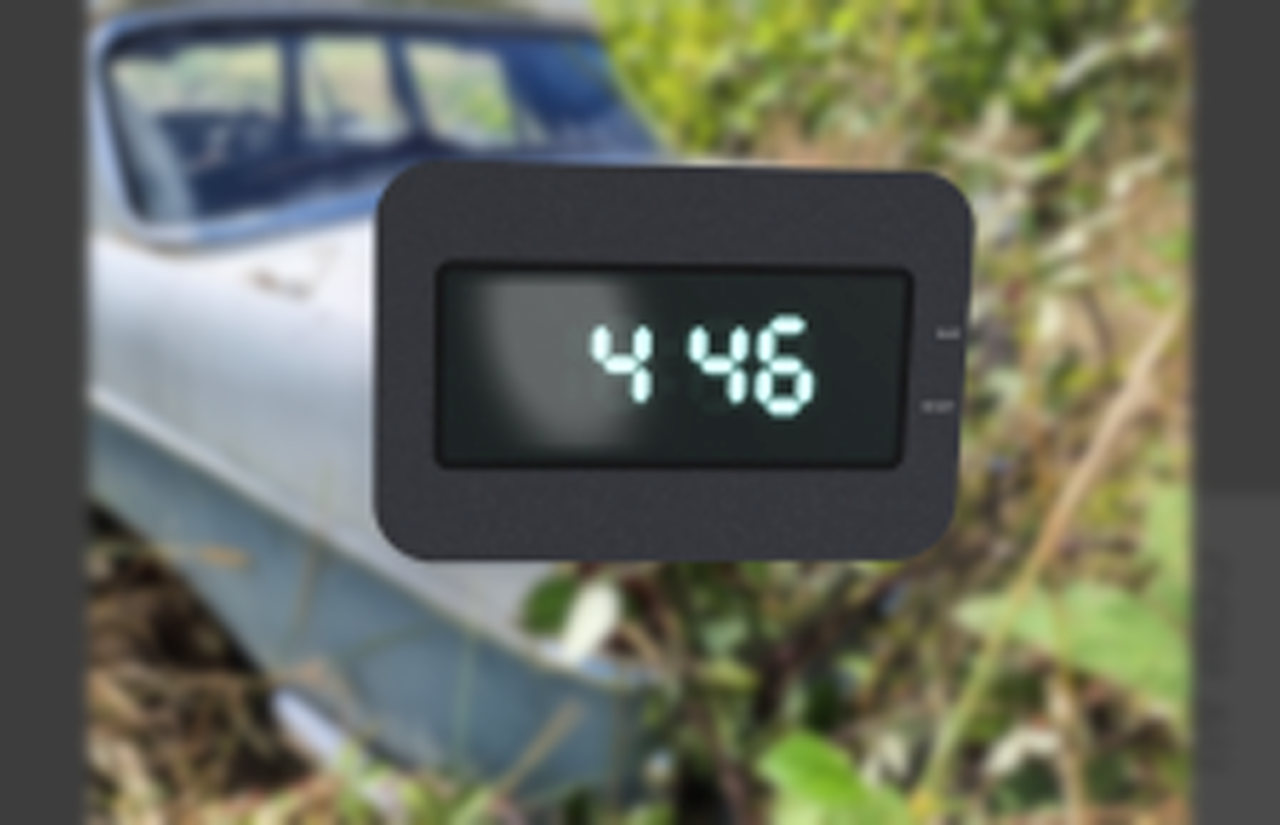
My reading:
4 h 46 min
